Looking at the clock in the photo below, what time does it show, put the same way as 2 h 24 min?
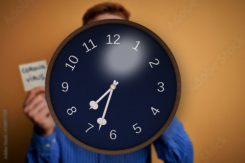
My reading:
7 h 33 min
